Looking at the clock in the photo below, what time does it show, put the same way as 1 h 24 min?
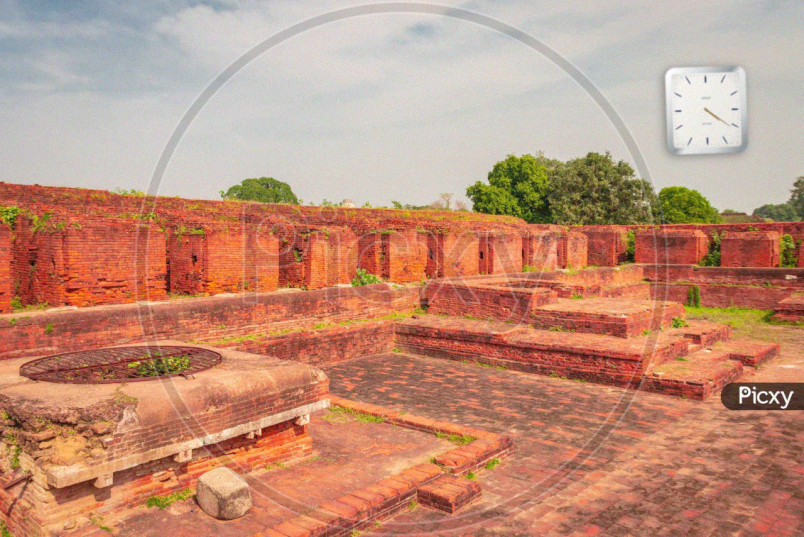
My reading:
4 h 21 min
